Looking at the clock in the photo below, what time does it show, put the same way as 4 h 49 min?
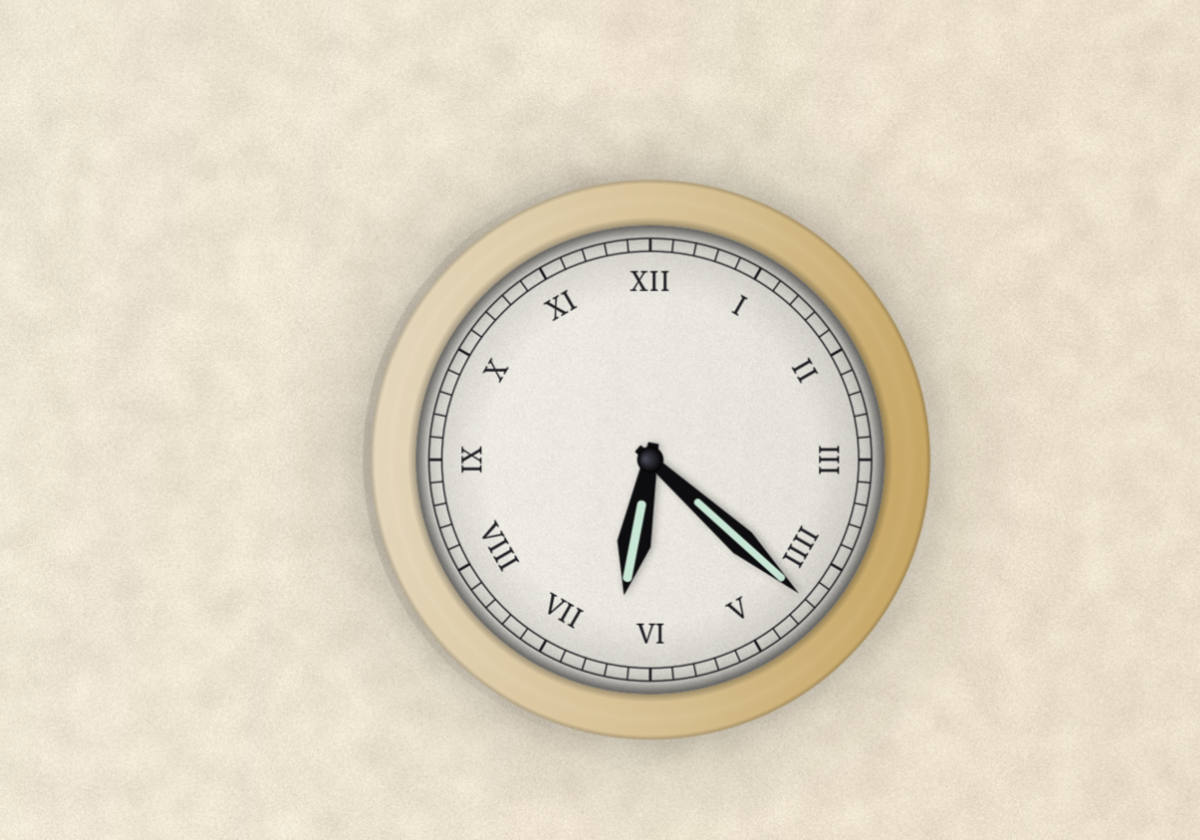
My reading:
6 h 22 min
